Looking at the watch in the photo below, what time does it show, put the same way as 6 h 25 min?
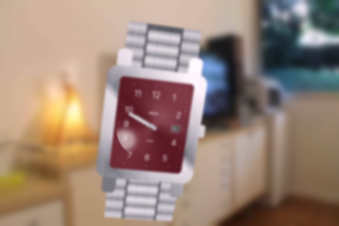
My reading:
9 h 49 min
